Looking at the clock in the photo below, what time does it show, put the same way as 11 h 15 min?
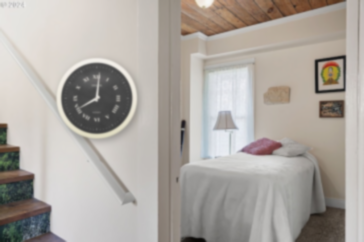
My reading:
8 h 01 min
